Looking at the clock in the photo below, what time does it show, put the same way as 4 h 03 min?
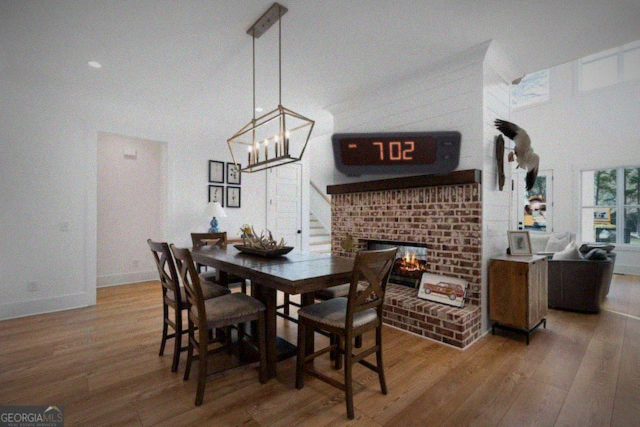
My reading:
7 h 02 min
